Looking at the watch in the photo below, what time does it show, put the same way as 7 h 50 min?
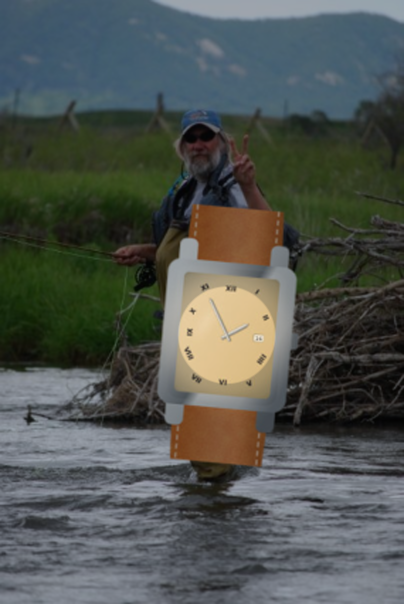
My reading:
1 h 55 min
